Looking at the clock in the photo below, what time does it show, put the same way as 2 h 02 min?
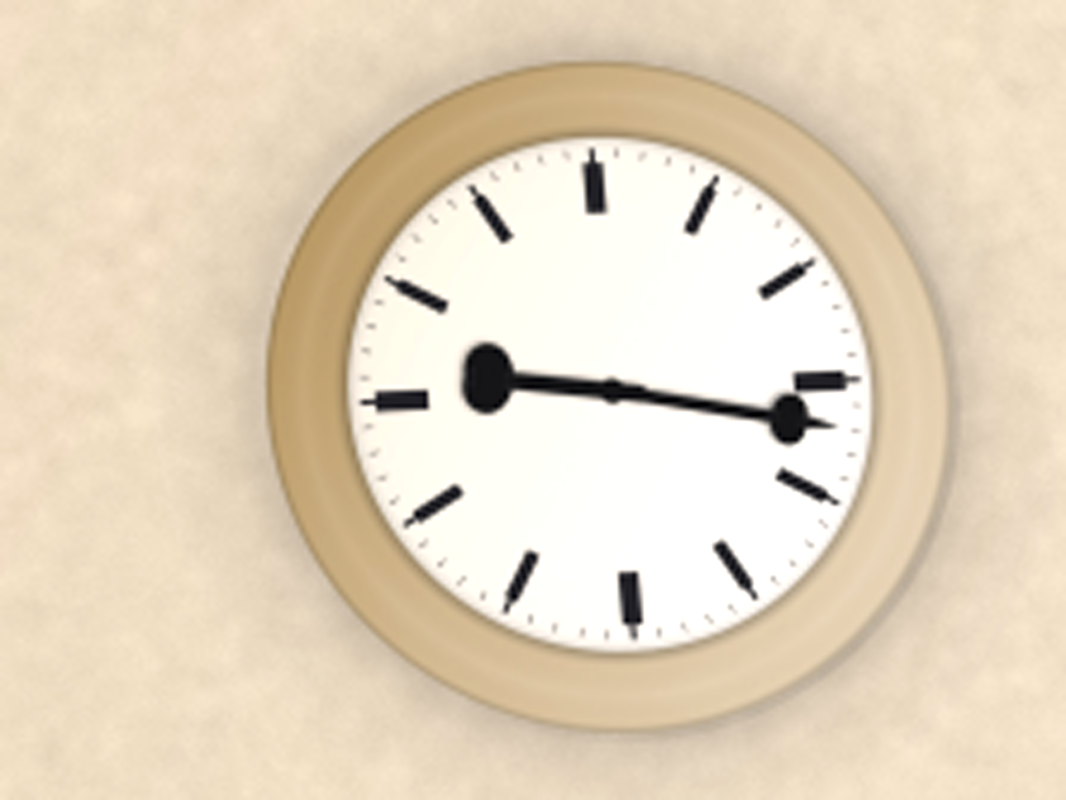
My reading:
9 h 17 min
